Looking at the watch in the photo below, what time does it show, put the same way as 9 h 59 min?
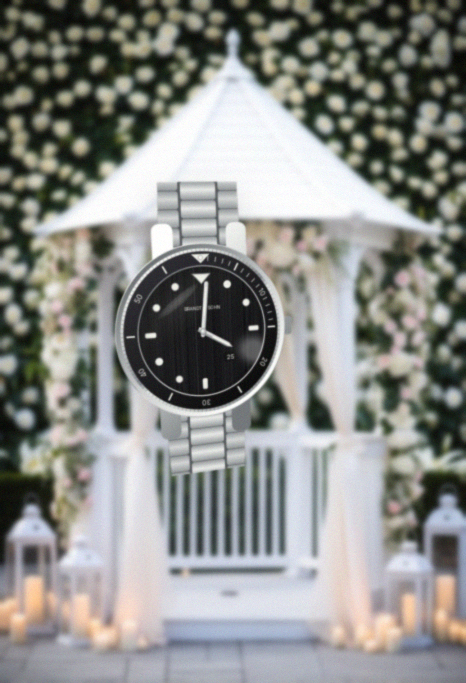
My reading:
4 h 01 min
